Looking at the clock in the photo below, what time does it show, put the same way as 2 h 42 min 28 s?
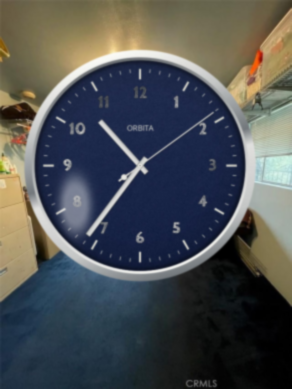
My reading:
10 h 36 min 09 s
